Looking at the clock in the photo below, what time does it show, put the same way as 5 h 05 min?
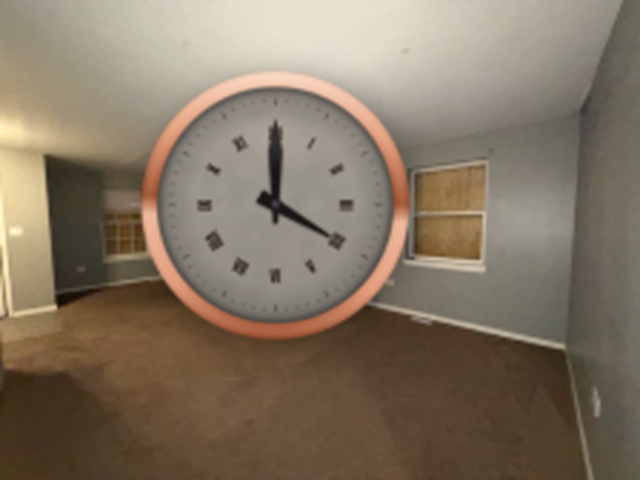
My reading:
4 h 00 min
